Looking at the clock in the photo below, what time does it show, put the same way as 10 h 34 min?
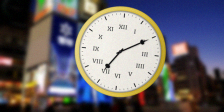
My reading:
7 h 10 min
